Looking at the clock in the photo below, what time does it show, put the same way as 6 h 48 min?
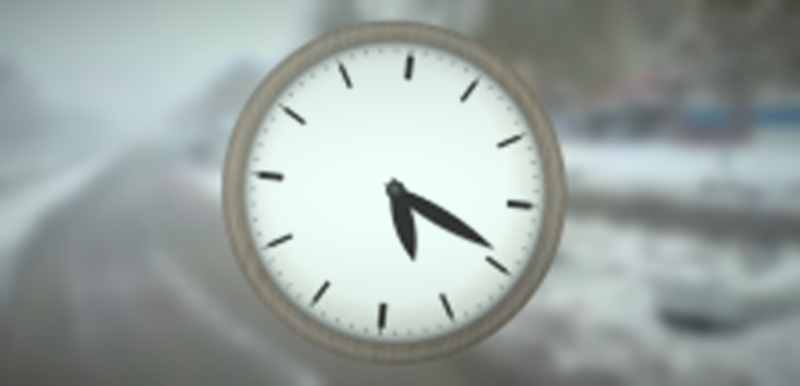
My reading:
5 h 19 min
